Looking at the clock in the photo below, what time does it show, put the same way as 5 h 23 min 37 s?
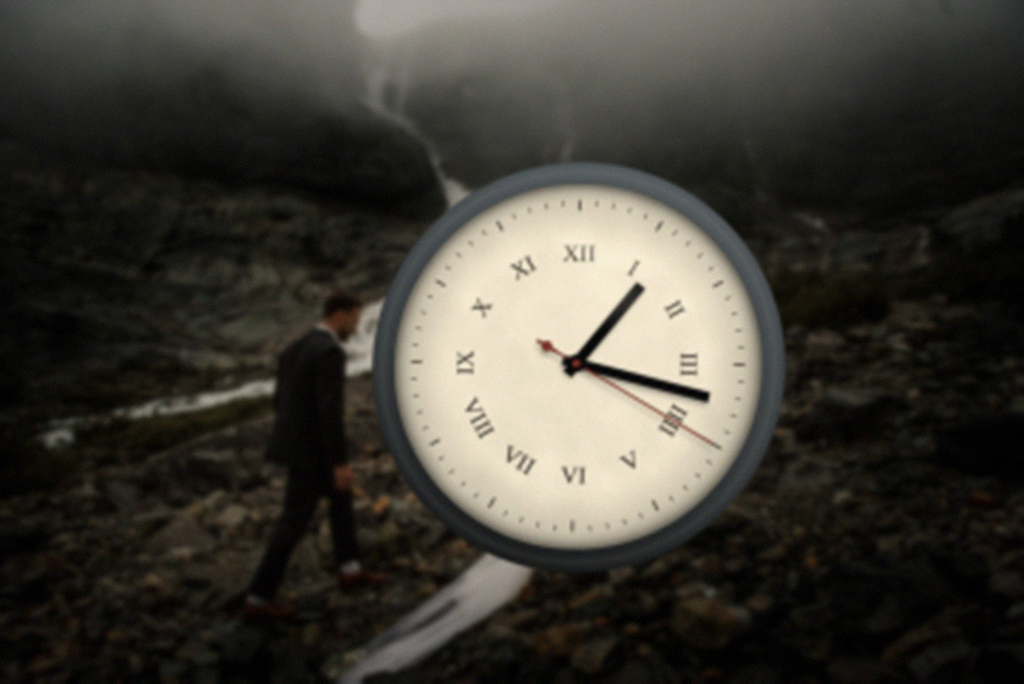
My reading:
1 h 17 min 20 s
